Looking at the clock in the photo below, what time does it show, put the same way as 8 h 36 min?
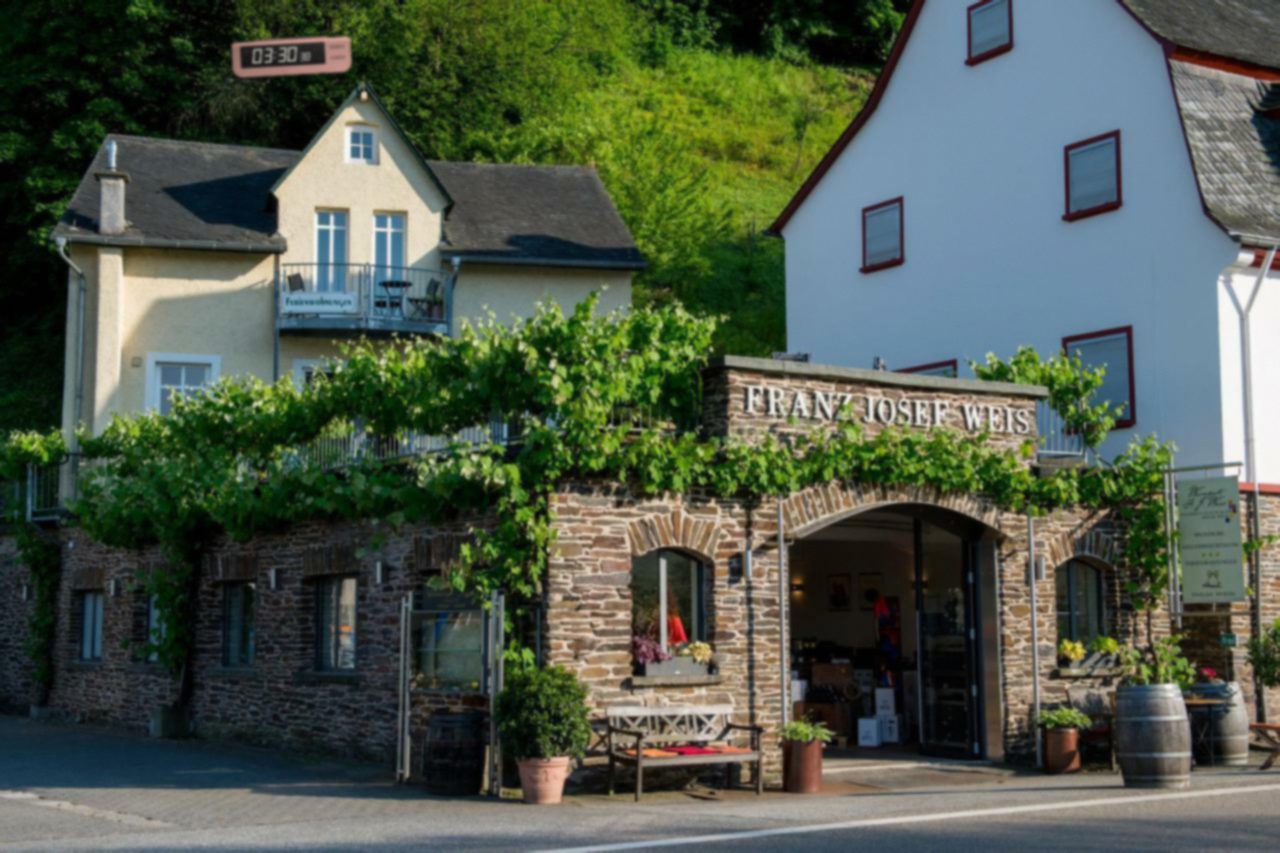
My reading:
3 h 30 min
